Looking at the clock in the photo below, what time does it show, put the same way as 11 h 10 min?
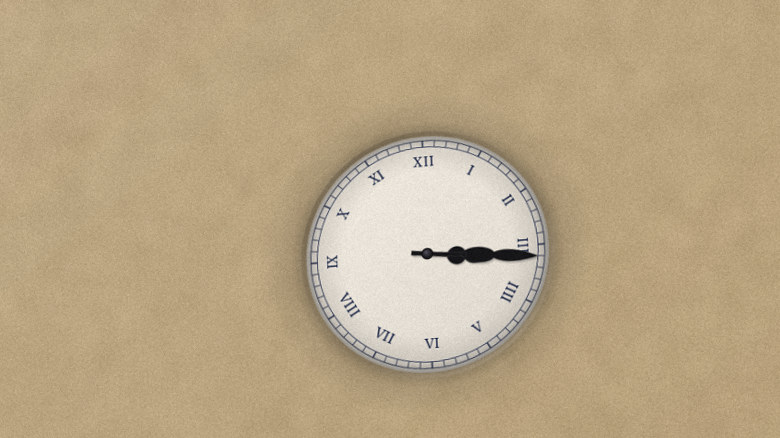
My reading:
3 h 16 min
